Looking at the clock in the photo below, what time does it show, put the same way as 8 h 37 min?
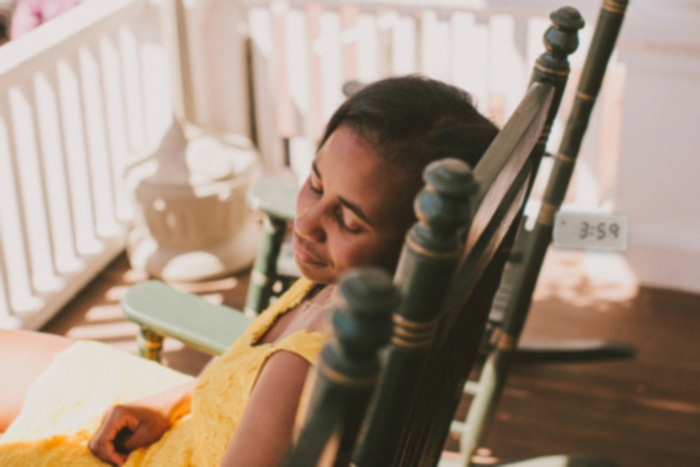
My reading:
3 h 59 min
